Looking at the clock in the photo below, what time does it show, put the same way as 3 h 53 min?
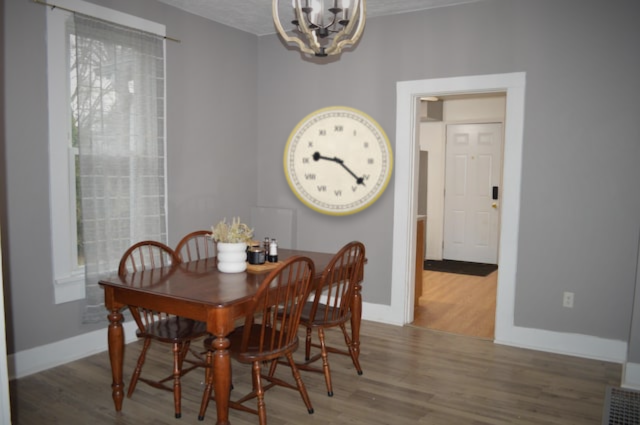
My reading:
9 h 22 min
